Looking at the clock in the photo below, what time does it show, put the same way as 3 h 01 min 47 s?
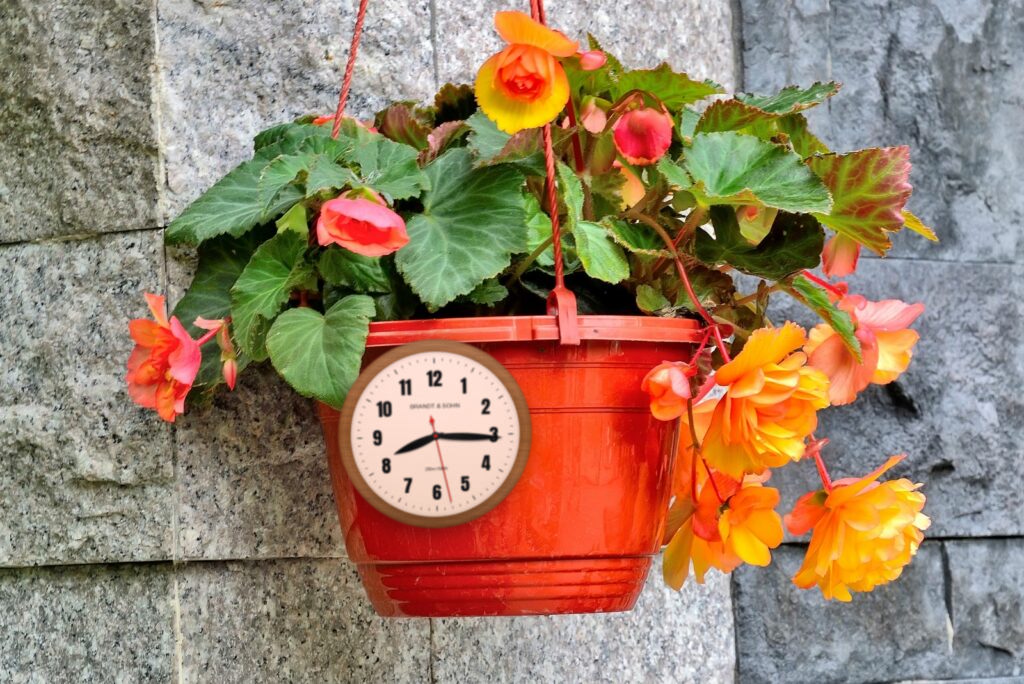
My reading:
8 h 15 min 28 s
